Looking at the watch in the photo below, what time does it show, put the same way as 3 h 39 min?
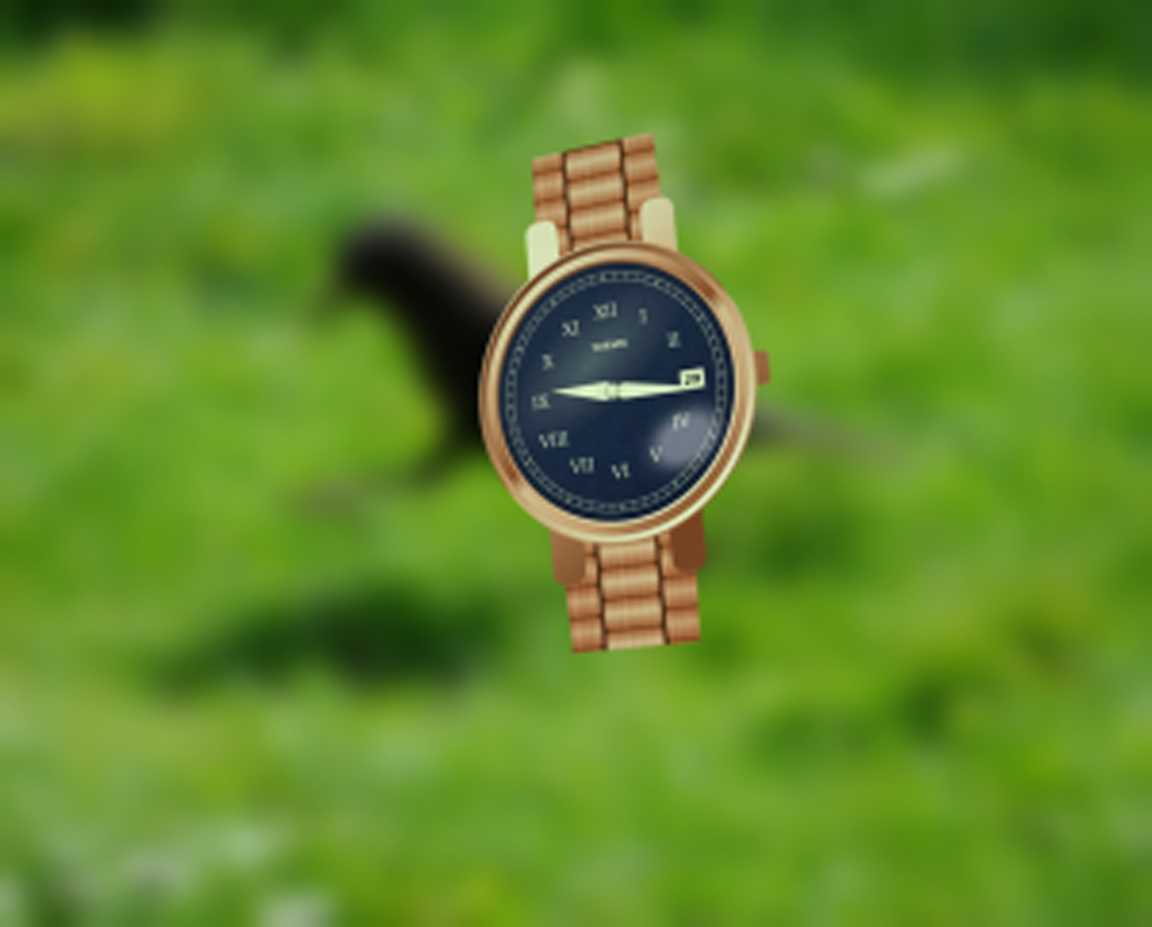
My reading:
9 h 16 min
